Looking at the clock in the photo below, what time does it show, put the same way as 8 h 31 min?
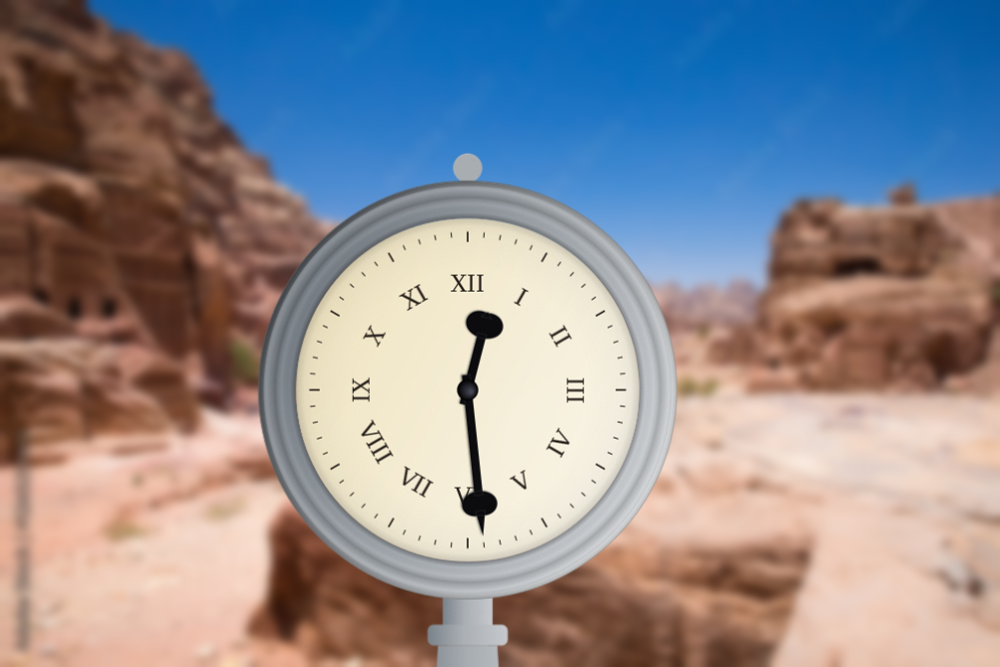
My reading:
12 h 29 min
